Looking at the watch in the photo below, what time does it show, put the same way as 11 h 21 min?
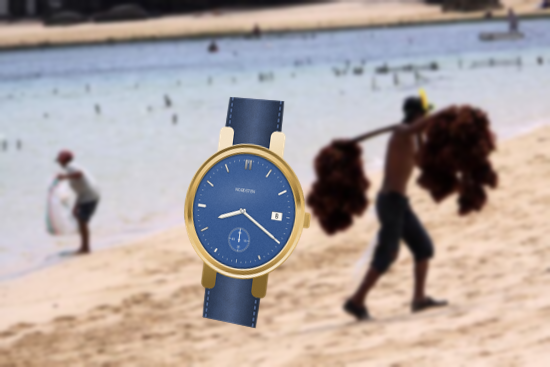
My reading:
8 h 20 min
